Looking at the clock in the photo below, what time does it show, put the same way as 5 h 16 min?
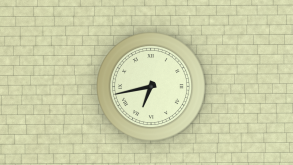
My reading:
6 h 43 min
